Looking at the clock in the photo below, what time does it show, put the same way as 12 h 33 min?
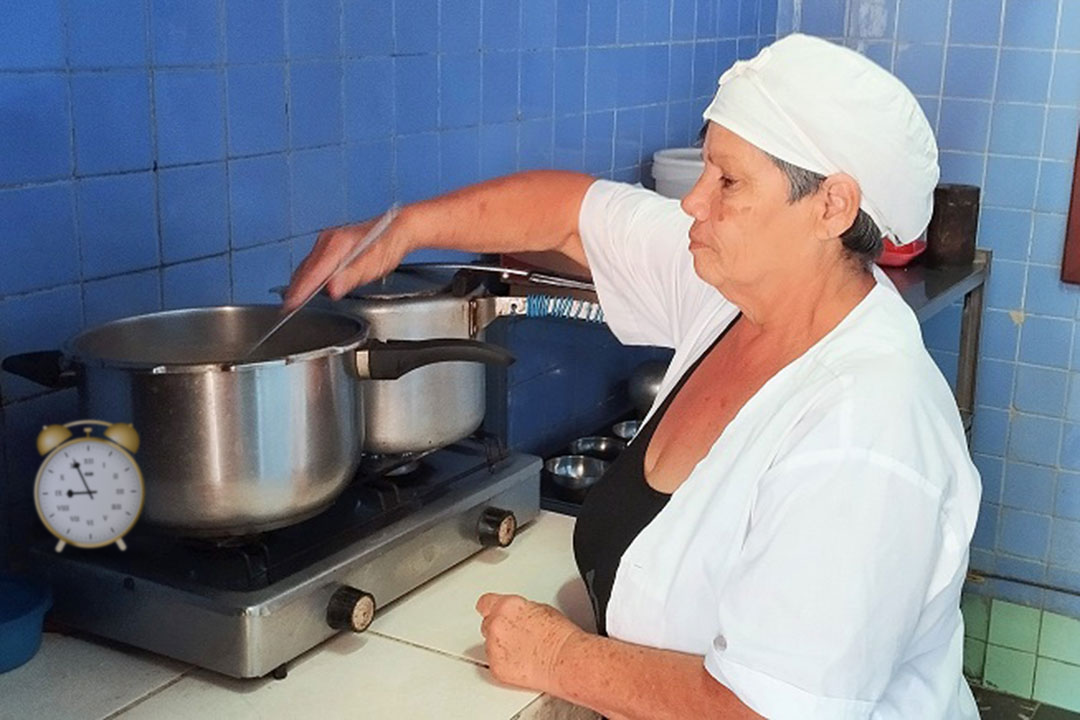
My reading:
8 h 56 min
